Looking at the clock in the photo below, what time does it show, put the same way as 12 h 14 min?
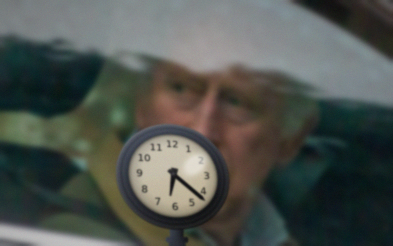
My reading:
6 h 22 min
